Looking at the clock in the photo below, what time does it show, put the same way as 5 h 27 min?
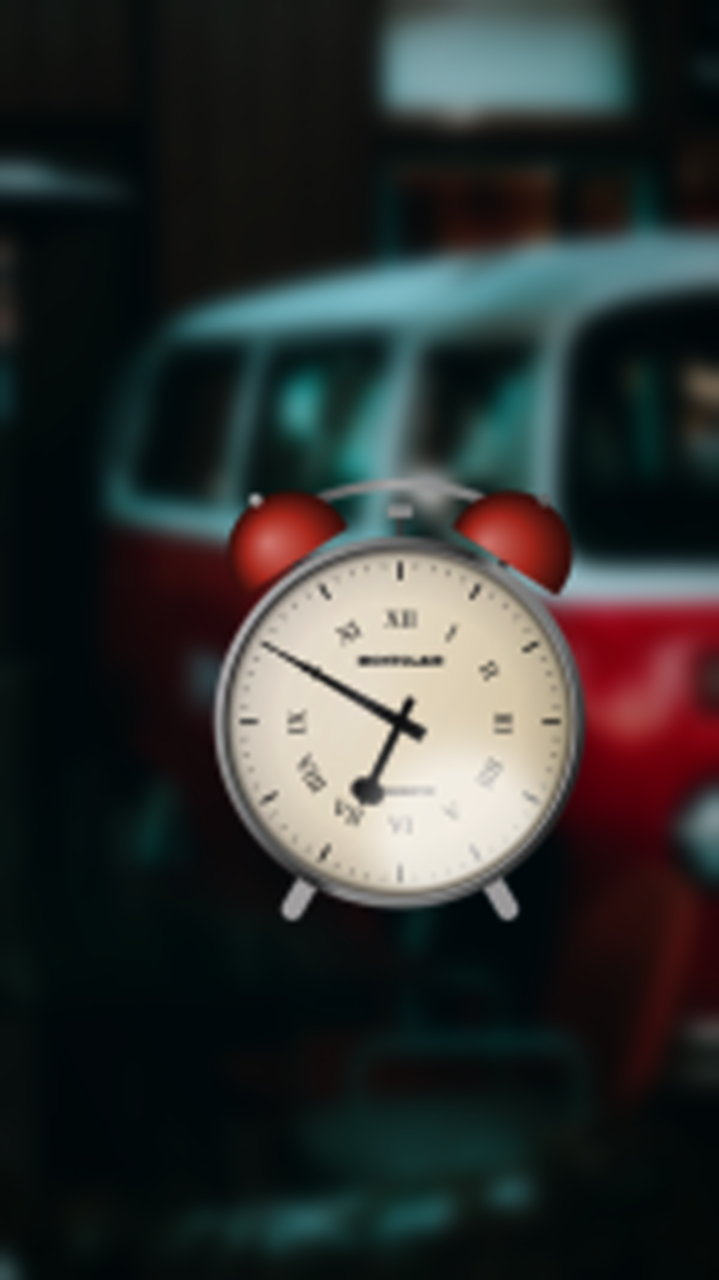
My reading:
6 h 50 min
